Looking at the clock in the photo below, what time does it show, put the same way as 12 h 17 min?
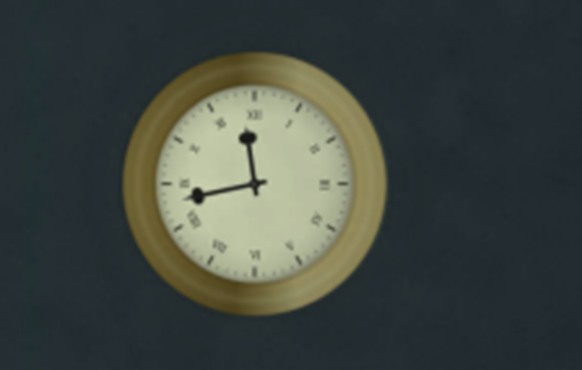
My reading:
11 h 43 min
